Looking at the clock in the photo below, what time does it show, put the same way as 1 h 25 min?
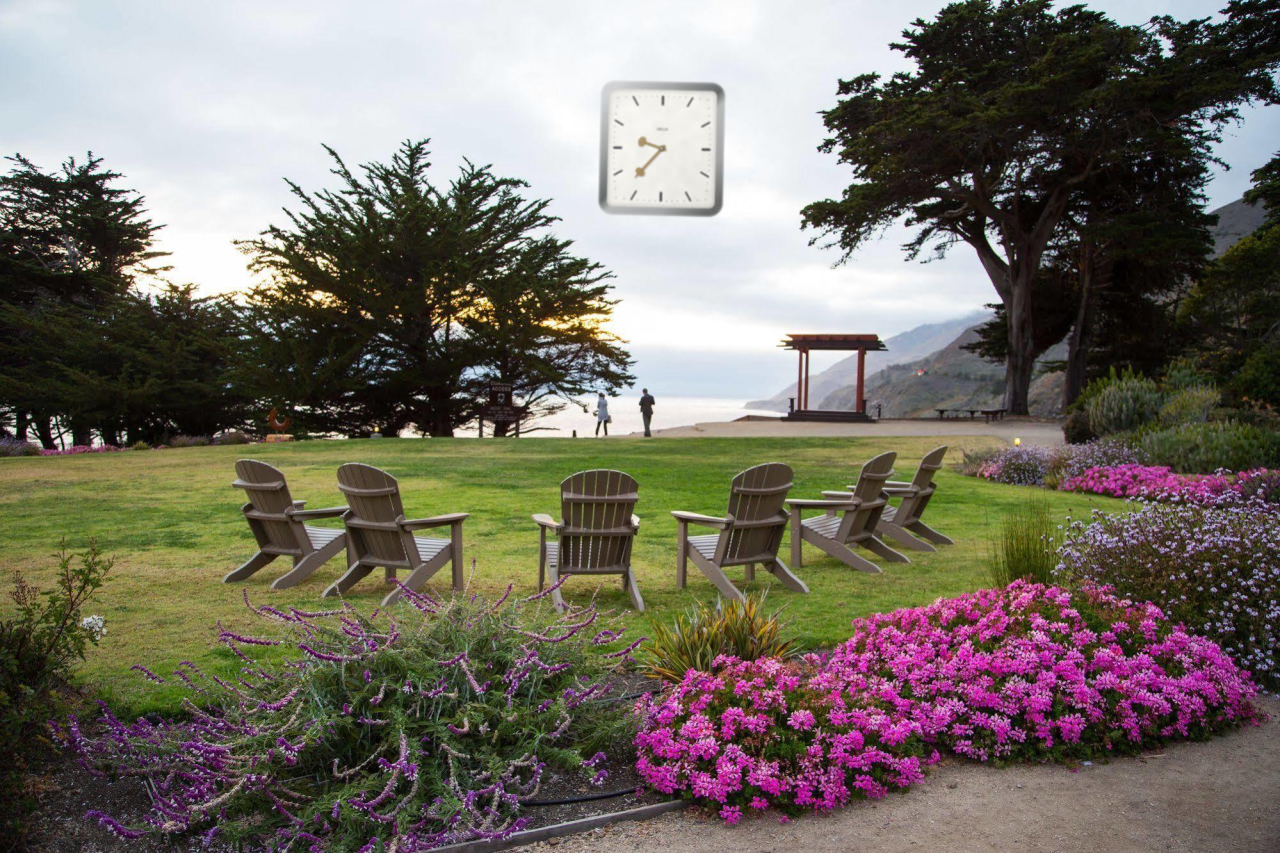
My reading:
9 h 37 min
